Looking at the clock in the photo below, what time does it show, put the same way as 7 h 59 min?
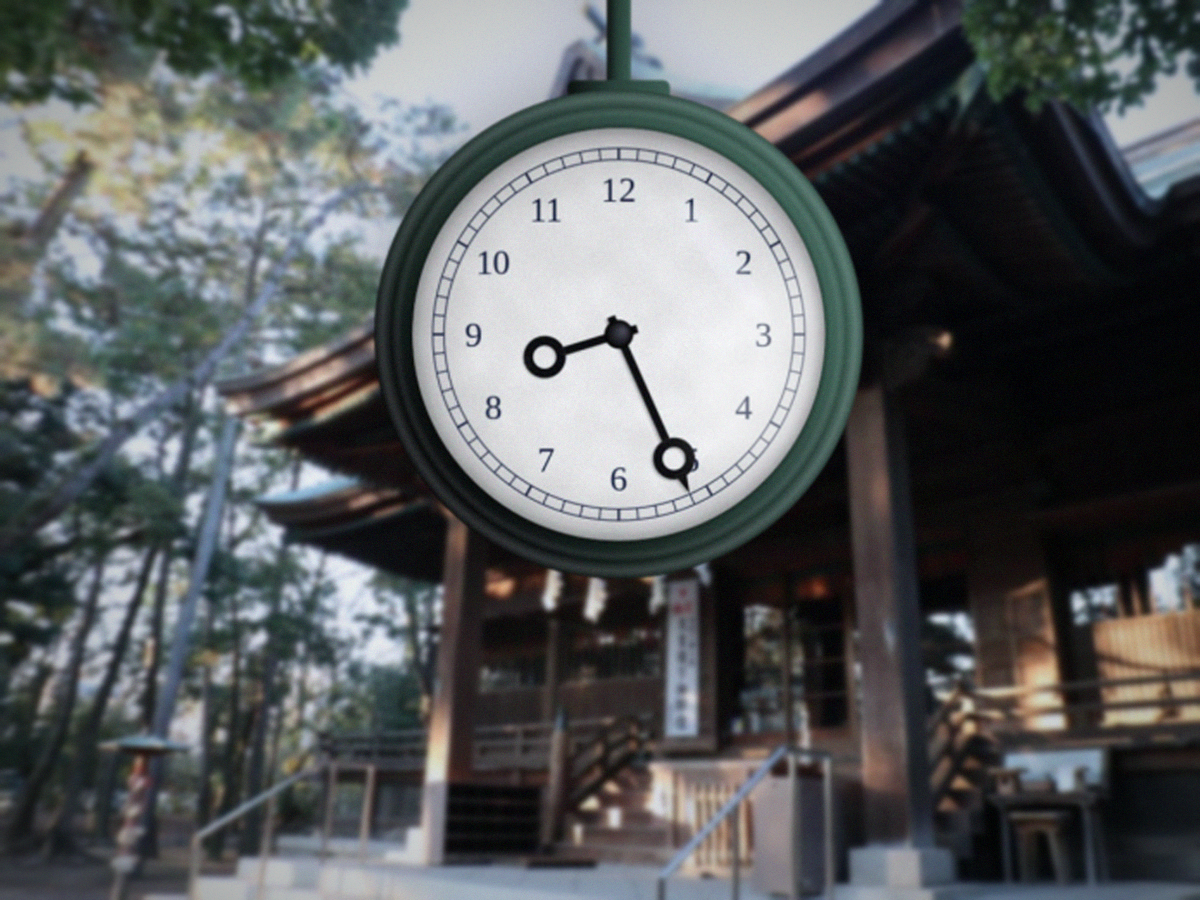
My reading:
8 h 26 min
